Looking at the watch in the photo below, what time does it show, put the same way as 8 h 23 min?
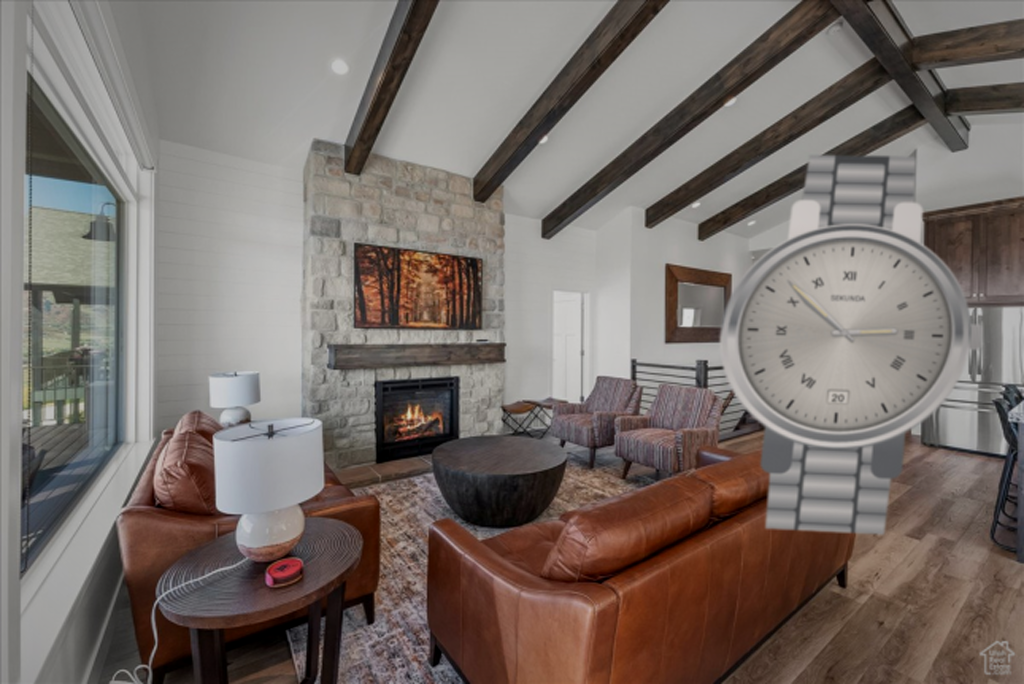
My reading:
2 h 52 min
